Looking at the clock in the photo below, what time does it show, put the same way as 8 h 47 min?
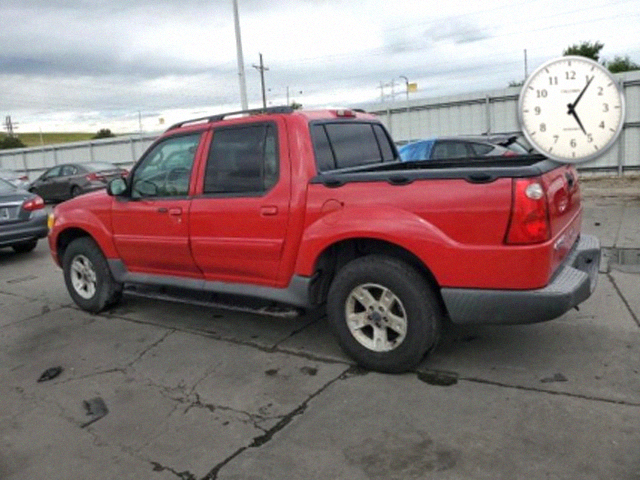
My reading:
5 h 06 min
